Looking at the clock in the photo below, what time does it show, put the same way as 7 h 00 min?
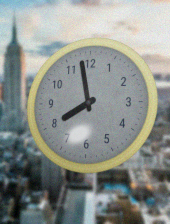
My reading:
7 h 58 min
